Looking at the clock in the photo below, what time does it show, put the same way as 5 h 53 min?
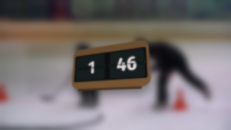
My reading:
1 h 46 min
